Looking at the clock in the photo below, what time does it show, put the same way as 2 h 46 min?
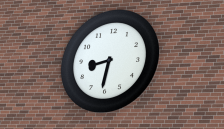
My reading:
8 h 31 min
